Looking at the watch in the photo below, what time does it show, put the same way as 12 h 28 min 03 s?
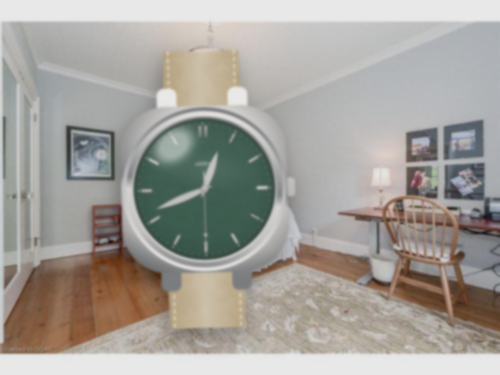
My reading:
12 h 41 min 30 s
